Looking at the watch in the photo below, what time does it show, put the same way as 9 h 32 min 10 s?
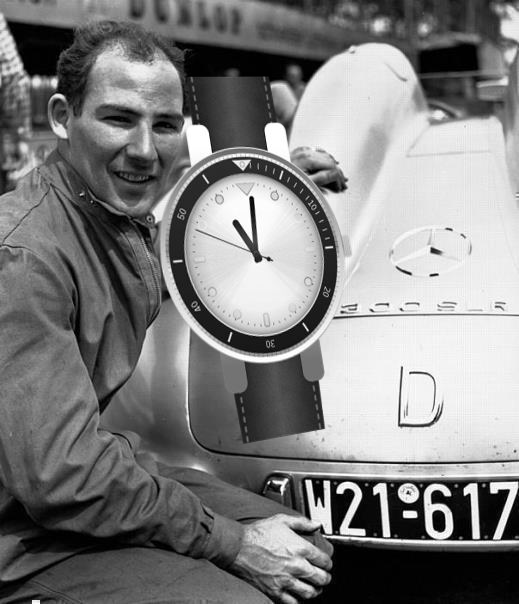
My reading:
11 h 00 min 49 s
